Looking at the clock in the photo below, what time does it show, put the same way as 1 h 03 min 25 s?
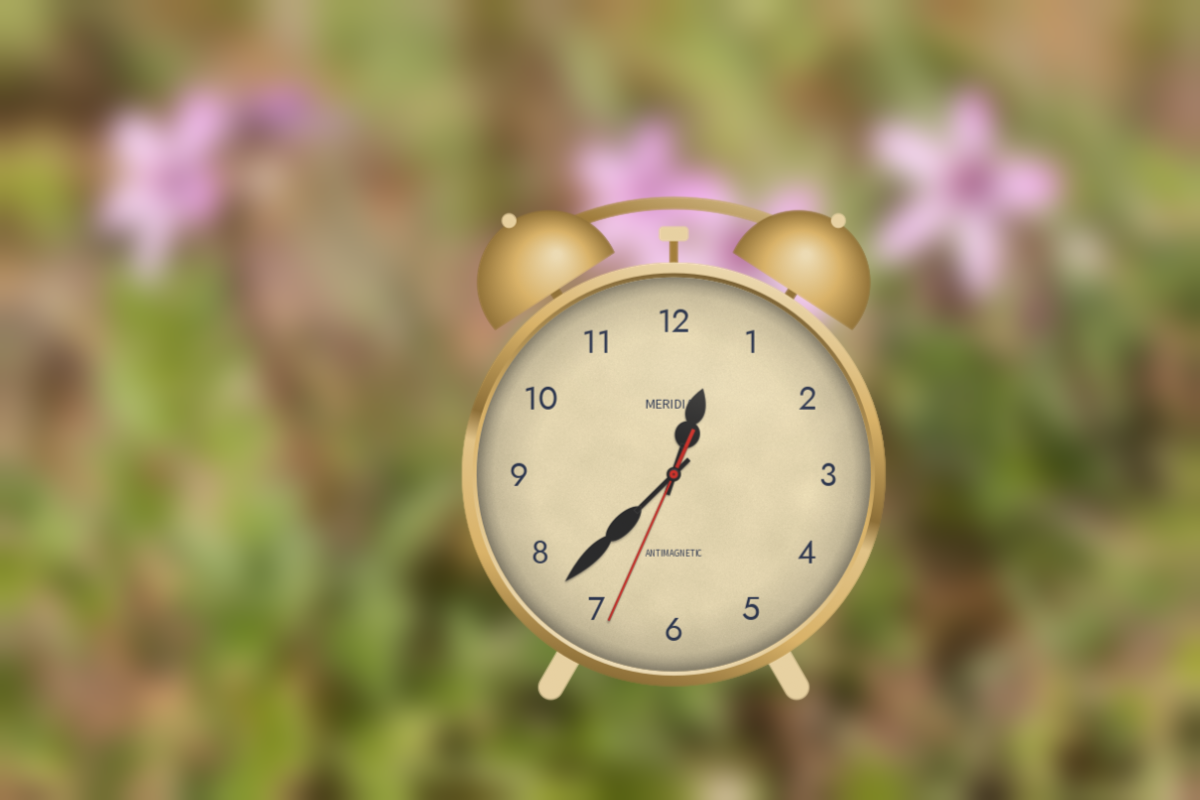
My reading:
12 h 37 min 34 s
